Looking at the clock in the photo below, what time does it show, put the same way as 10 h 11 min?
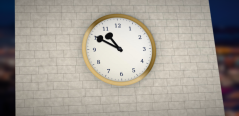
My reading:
10 h 50 min
